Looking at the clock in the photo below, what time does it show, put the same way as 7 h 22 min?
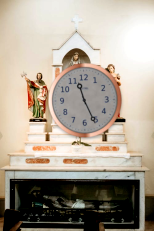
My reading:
11 h 26 min
